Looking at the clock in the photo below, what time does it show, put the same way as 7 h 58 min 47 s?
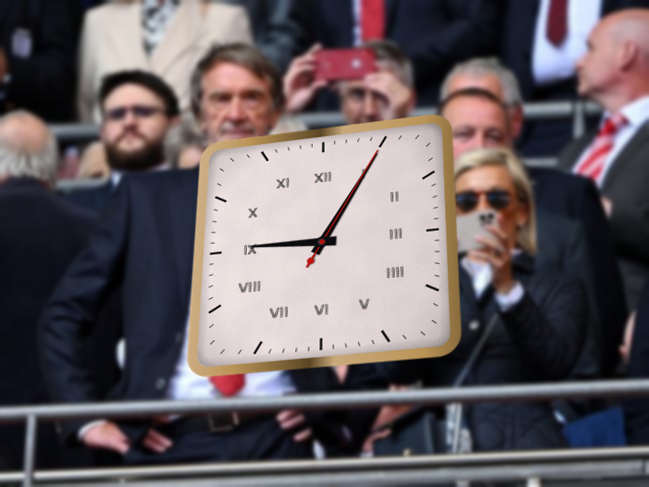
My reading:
9 h 05 min 05 s
